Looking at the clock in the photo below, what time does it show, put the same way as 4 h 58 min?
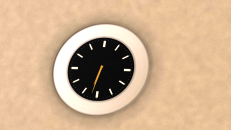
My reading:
6 h 32 min
